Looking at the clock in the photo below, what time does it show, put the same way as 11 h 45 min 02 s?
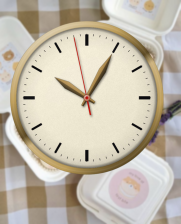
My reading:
10 h 04 min 58 s
